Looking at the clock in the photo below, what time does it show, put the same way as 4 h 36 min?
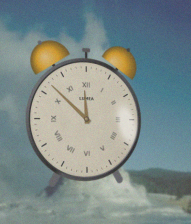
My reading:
11 h 52 min
